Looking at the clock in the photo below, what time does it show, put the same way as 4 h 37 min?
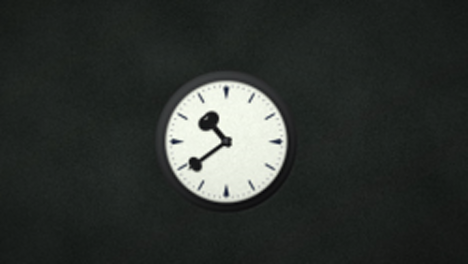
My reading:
10 h 39 min
